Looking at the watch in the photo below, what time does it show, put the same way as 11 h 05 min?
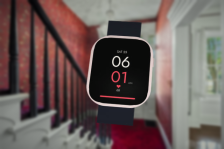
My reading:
6 h 01 min
